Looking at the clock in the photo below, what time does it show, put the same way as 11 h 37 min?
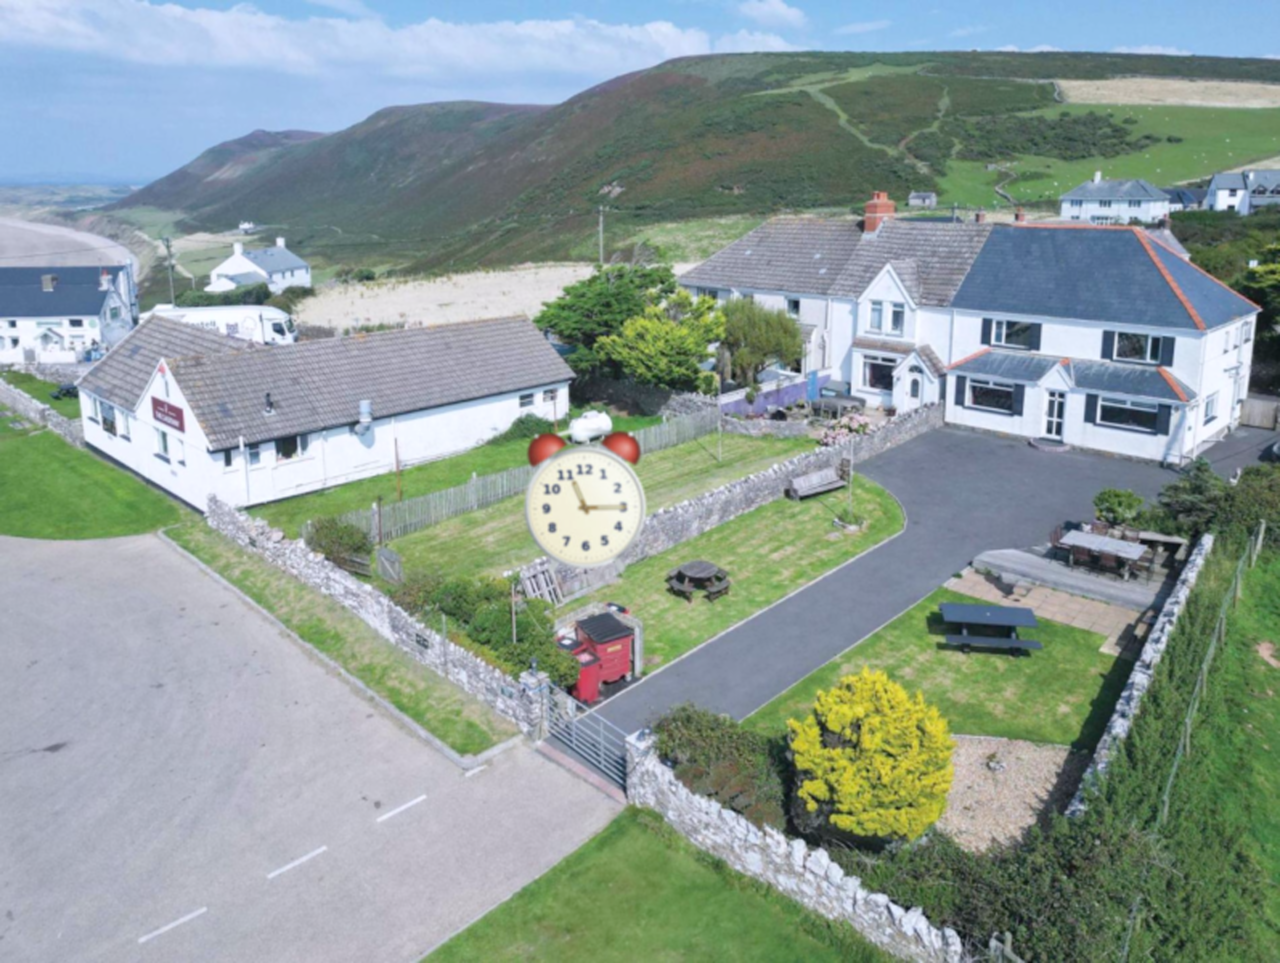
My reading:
11 h 15 min
